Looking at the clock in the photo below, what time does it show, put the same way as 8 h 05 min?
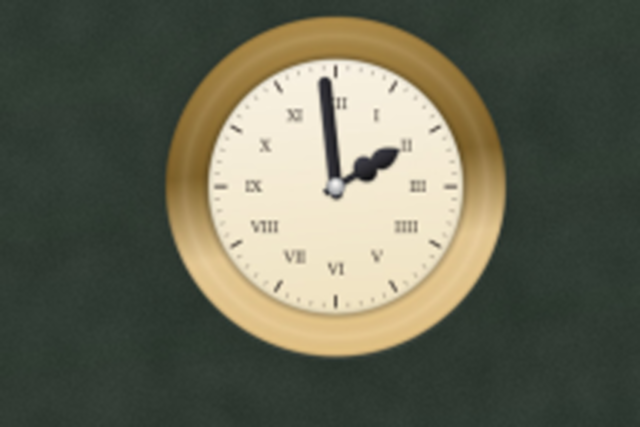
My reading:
1 h 59 min
